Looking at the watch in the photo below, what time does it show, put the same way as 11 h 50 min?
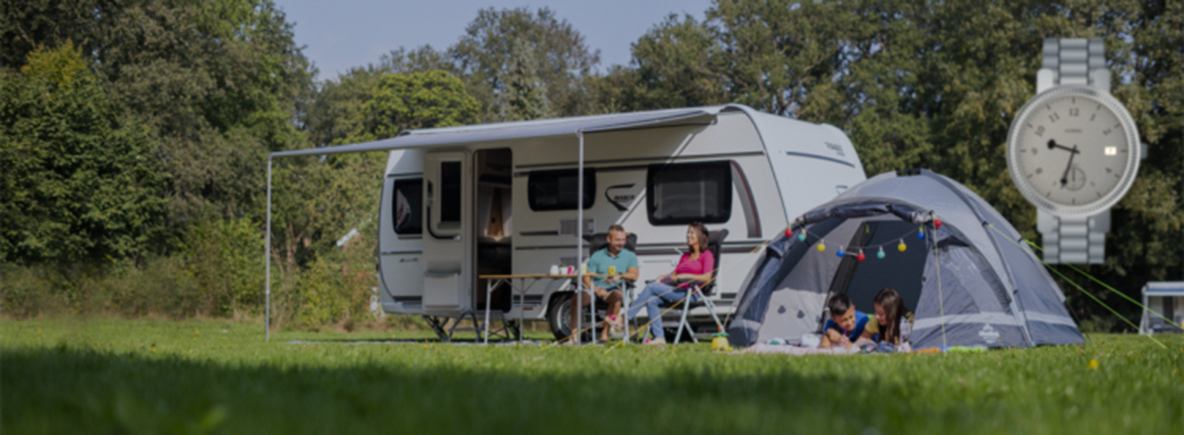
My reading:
9 h 33 min
